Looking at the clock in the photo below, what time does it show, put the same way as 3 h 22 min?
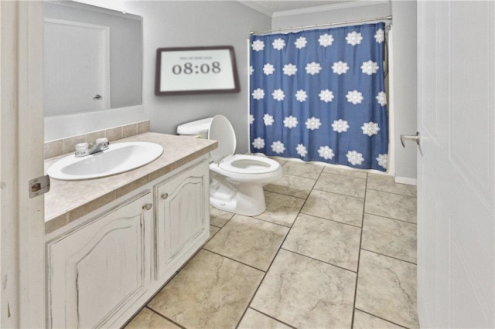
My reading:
8 h 08 min
